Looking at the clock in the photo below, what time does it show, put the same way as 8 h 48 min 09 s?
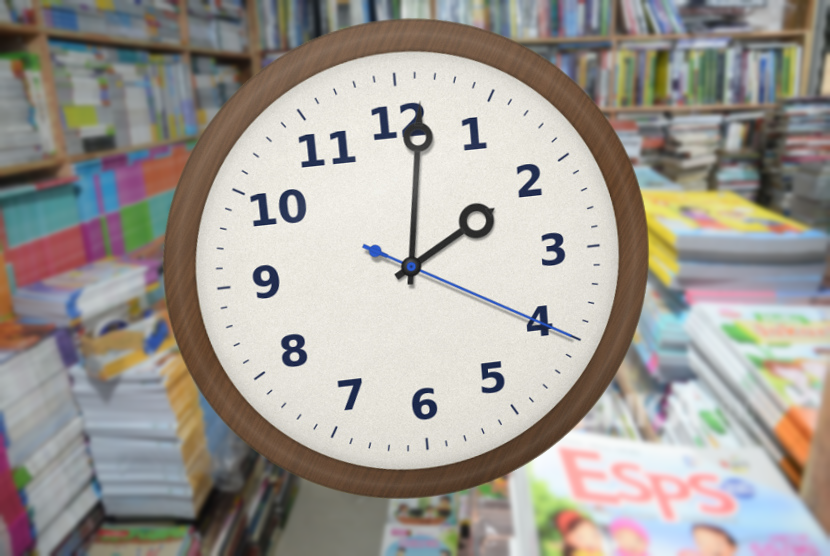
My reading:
2 h 01 min 20 s
